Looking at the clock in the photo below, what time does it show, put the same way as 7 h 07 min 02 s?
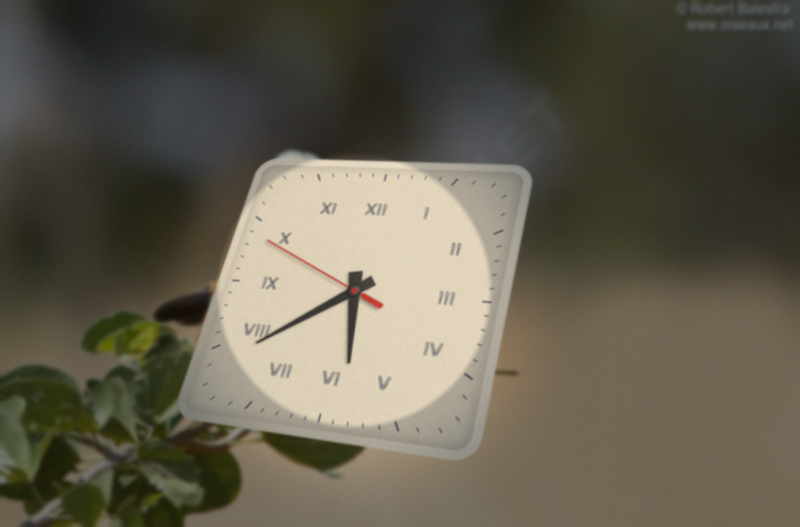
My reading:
5 h 38 min 49 s
